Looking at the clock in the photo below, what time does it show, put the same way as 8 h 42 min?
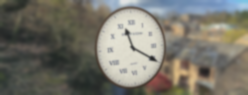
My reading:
11 h 20 min
